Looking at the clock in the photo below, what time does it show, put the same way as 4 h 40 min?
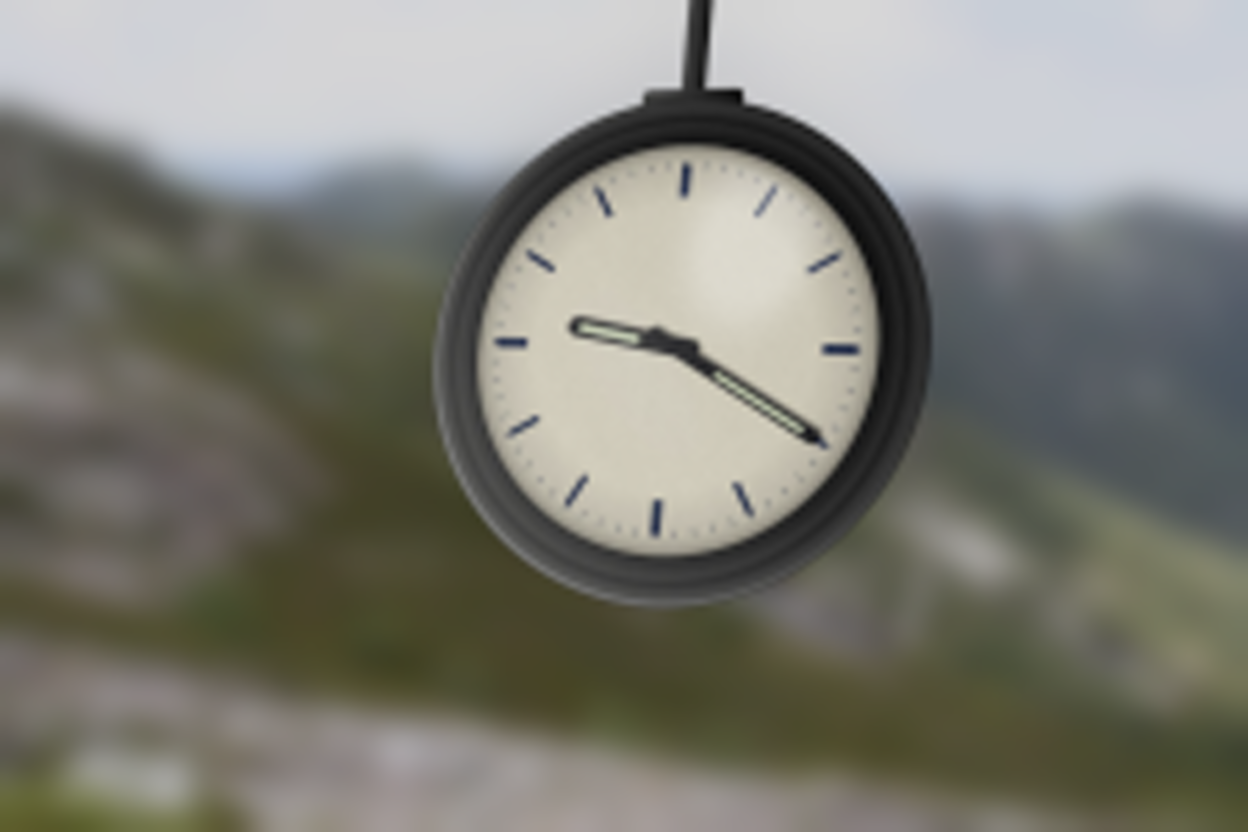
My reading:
9 h 20 min
